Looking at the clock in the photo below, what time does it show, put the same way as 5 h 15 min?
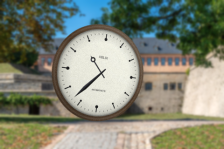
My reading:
10 h 37 min
